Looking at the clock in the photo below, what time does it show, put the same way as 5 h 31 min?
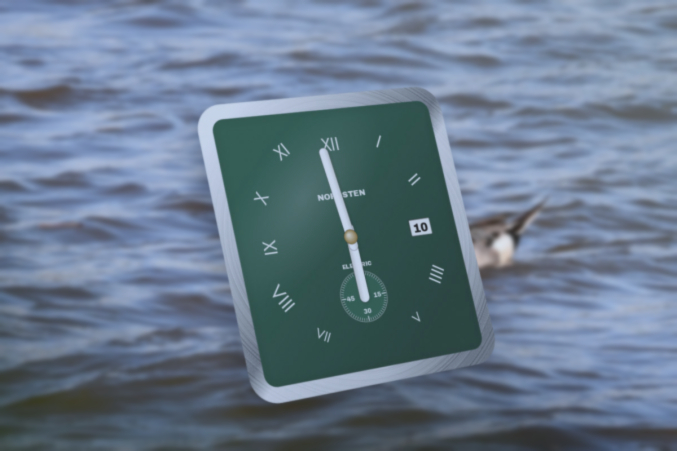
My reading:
5 h 59 min
